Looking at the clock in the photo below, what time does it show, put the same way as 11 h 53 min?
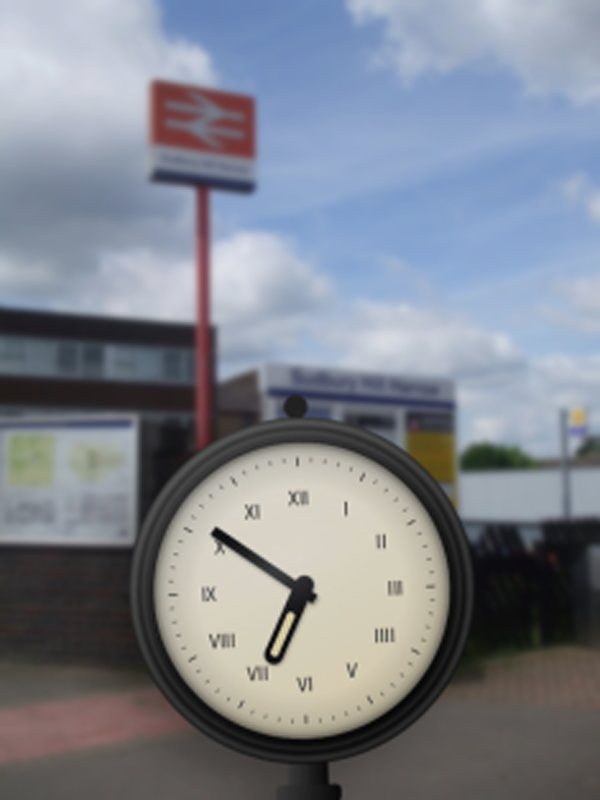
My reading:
6 h 51 min
